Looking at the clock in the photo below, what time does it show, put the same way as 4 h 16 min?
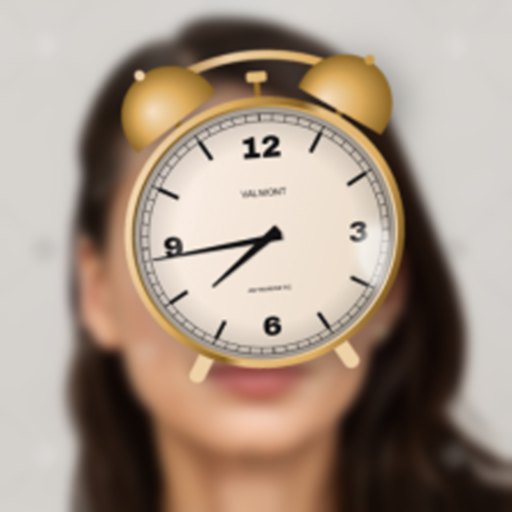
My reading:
7 h 44 min
